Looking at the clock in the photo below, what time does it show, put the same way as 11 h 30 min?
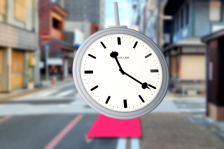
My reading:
11 h 21 min
